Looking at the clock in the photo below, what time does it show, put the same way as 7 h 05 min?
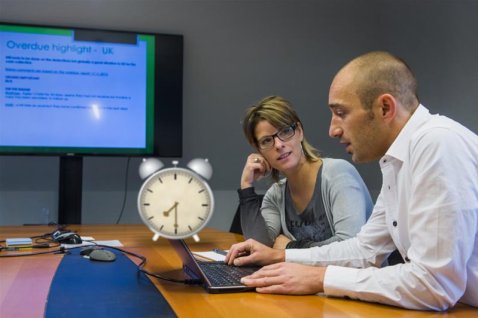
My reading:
7 h 30 min
